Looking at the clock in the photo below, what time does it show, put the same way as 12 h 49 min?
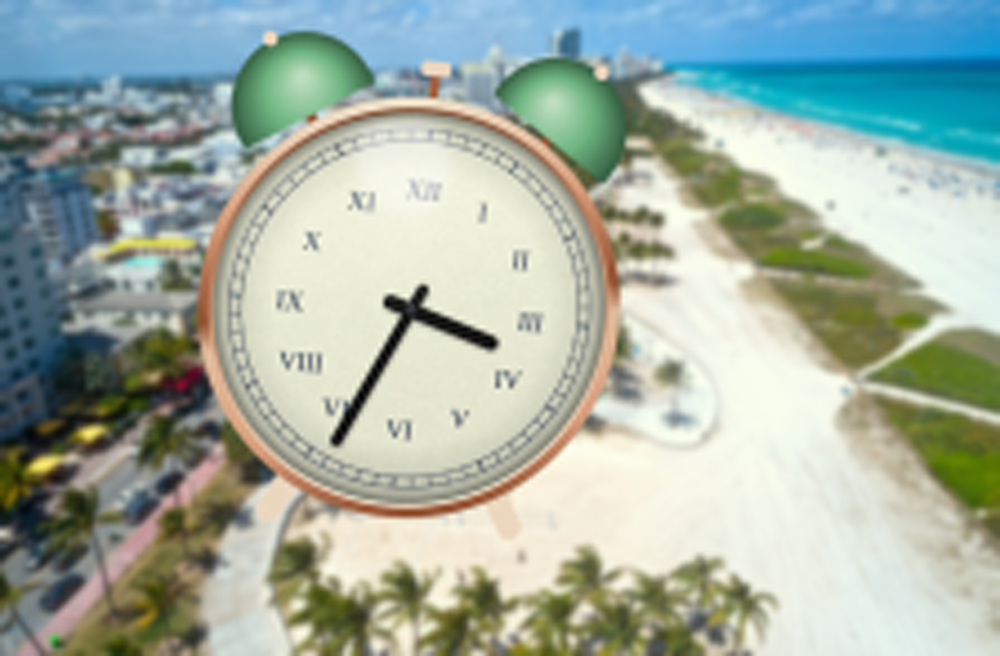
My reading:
3 h 34 min
